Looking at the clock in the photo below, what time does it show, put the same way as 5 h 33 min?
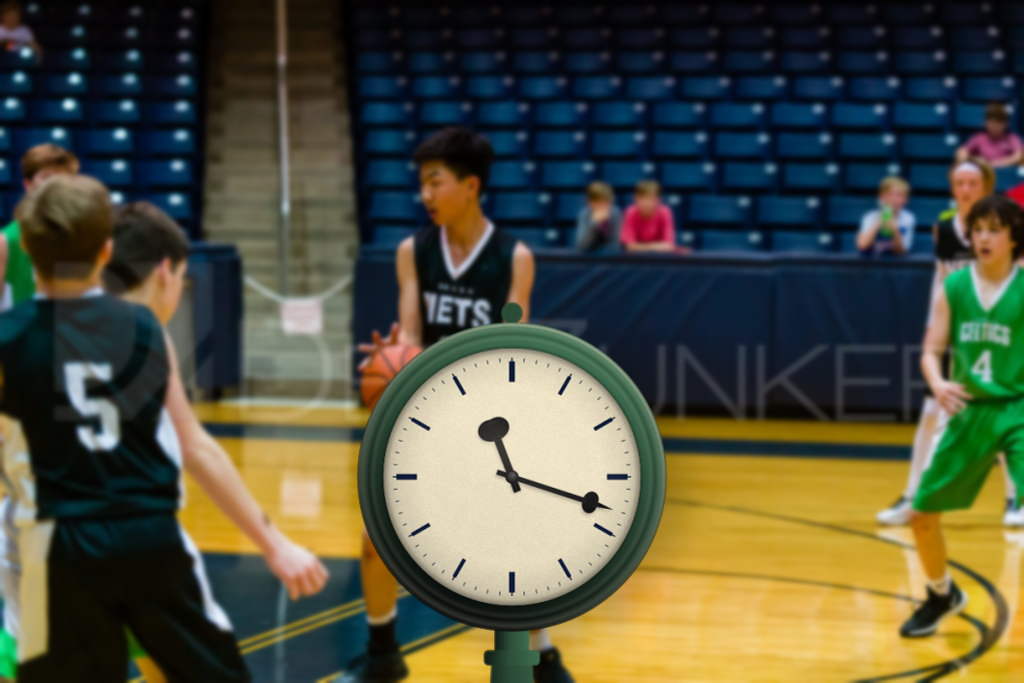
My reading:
11 h 18 min
